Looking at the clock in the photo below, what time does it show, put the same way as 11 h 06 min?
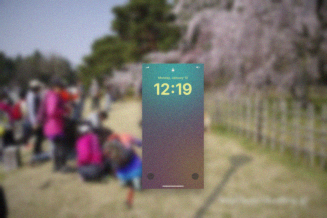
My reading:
12 h 19 min
